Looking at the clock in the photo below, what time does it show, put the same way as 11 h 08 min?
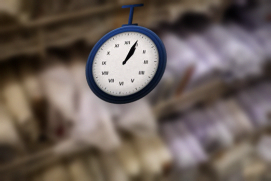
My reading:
1 h 04 min
